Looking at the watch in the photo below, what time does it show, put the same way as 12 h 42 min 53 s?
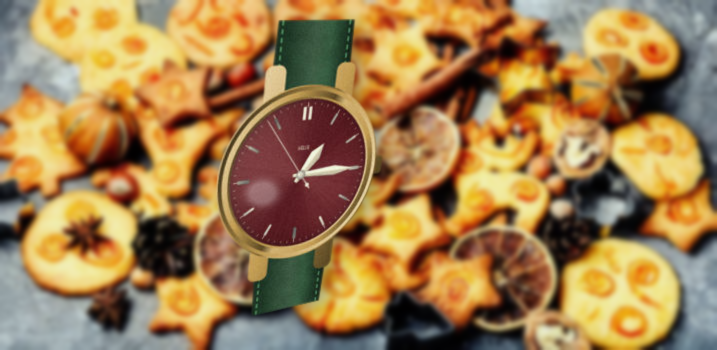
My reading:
1 h 14 min 54 s
